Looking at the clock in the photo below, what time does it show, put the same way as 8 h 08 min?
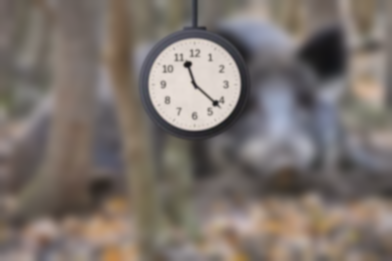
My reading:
11 h 22 min
